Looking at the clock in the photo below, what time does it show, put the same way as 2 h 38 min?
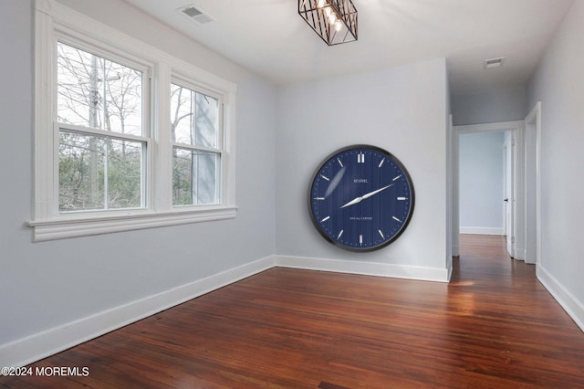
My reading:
8 h 11 min
